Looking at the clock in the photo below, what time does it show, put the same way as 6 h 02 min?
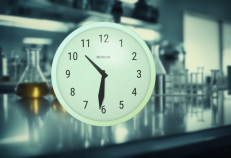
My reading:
10 h 31 min
